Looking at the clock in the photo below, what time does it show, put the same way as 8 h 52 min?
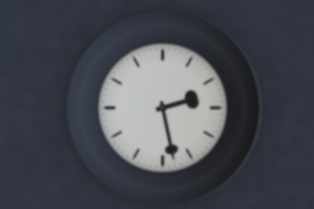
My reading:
2 h 28 min
